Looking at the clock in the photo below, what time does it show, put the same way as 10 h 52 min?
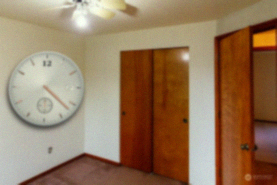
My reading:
4 h 22 min
